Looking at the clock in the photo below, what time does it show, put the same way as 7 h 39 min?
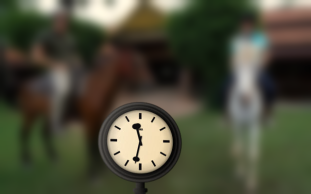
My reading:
11 h 32 min
